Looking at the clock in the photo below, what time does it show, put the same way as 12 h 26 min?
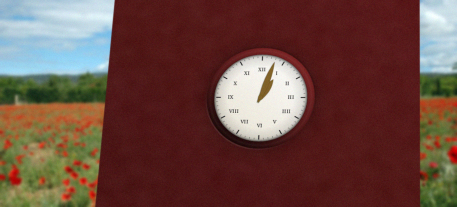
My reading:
1 h 03 min
